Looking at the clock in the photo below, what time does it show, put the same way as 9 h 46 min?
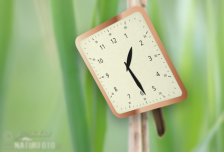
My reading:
1 h 29 min
